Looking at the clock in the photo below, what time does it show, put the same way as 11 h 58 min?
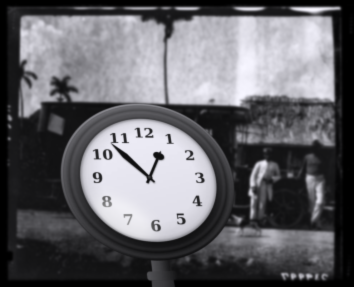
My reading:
12 h 53 min
